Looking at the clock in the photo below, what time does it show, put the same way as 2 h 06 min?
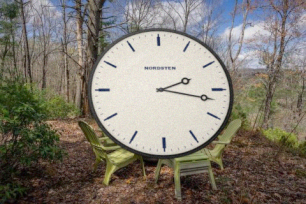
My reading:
2 h 17 min
